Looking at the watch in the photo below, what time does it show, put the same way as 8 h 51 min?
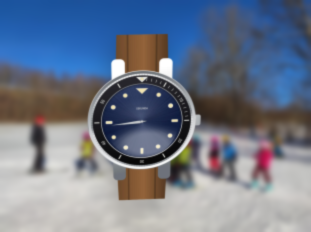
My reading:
8 h 44 min
